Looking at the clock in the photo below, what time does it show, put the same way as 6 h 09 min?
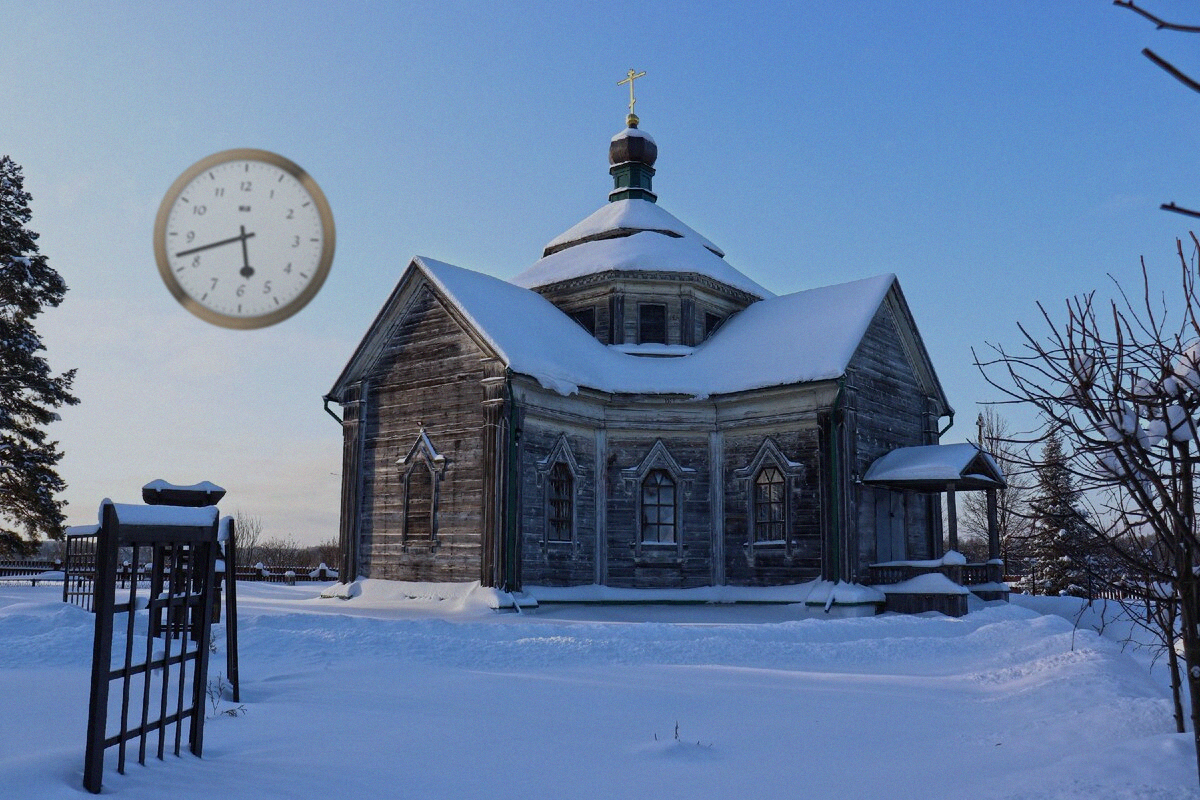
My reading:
5 h 42 min
